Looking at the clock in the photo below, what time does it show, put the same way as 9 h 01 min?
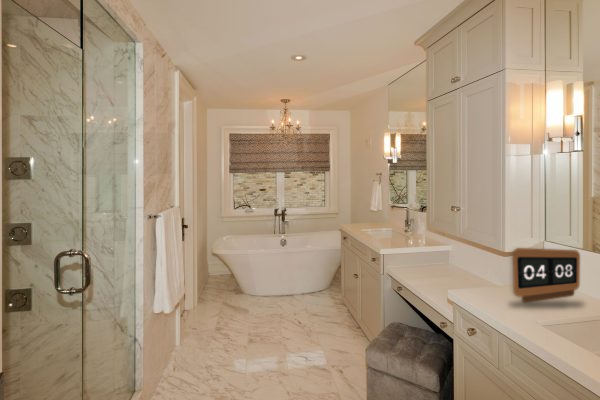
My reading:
4 h 08 min
